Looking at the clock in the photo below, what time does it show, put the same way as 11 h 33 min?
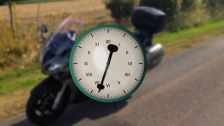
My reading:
12 h 33 min
